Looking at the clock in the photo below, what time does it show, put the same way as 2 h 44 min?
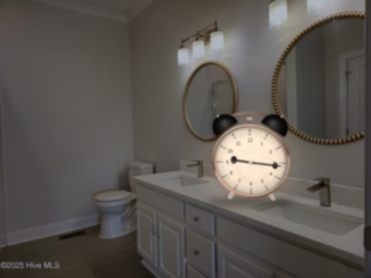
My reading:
9 h 16 min
